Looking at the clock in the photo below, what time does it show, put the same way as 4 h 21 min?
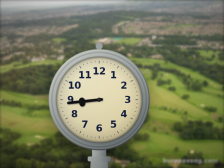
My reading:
8 h 44 min
